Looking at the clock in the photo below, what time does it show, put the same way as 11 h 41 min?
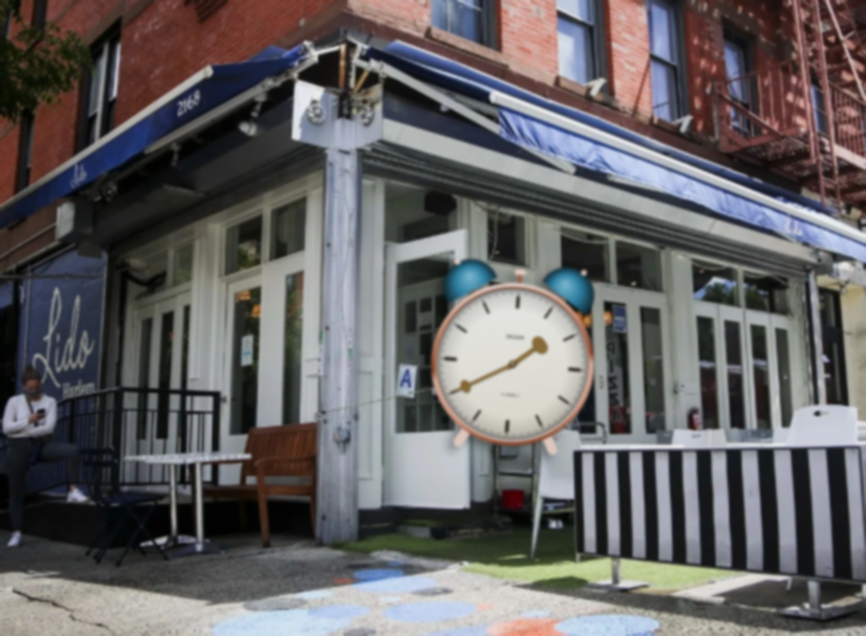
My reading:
1 h 40 min
